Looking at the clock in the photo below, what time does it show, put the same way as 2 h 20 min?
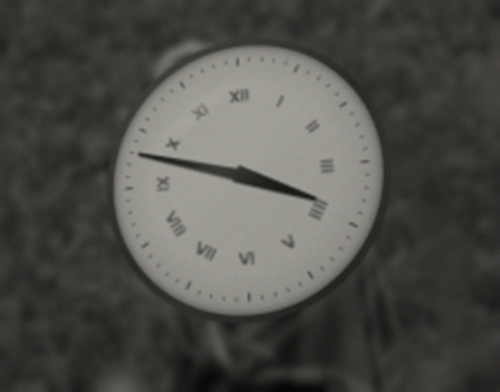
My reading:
3 h 48 min
